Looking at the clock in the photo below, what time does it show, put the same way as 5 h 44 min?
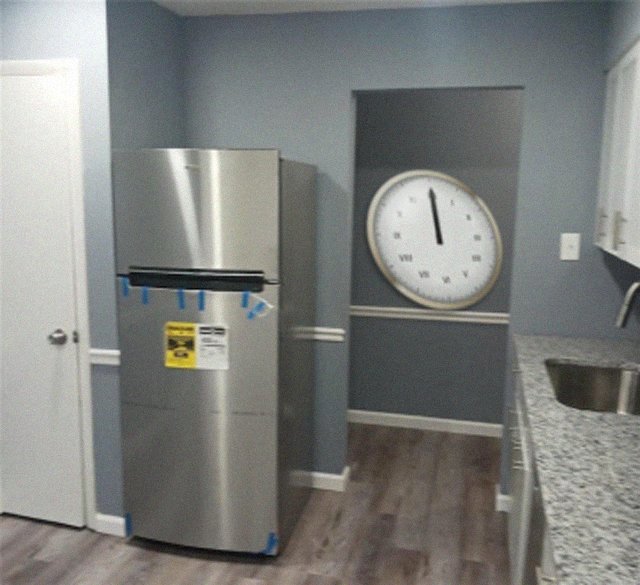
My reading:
12 h 00 min
